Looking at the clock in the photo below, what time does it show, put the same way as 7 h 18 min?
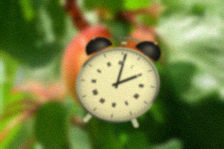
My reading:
2 h 01 min
